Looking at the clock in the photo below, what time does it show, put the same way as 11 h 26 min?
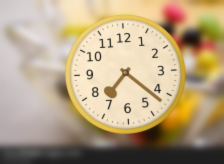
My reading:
7 h 22 min
